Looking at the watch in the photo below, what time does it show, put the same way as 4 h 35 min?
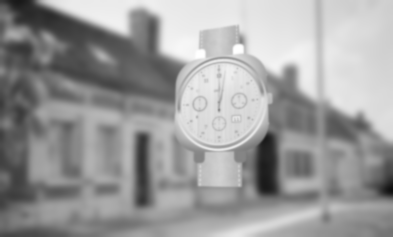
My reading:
12 h 02 min
